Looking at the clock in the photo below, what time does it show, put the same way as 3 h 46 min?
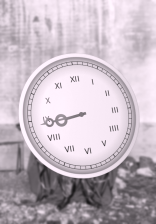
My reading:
8 h 44 min
